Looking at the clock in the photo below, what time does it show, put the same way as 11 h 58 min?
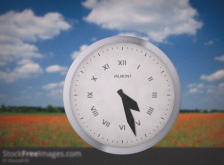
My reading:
4 h 27 min
